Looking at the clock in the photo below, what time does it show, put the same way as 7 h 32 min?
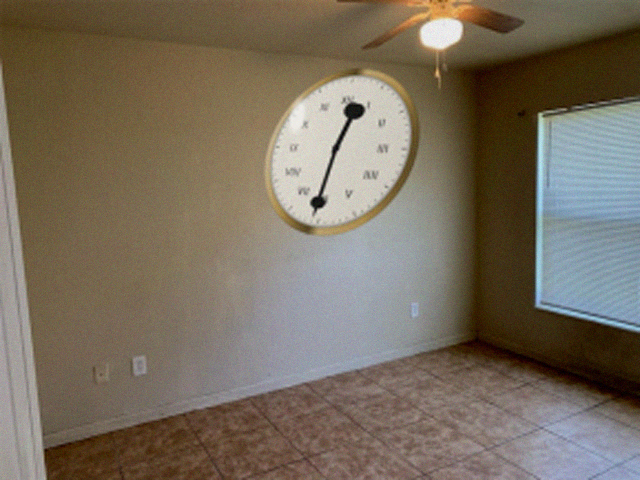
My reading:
12 h 31 min
